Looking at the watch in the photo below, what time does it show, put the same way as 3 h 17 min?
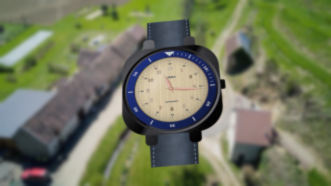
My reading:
11 h 16 min
